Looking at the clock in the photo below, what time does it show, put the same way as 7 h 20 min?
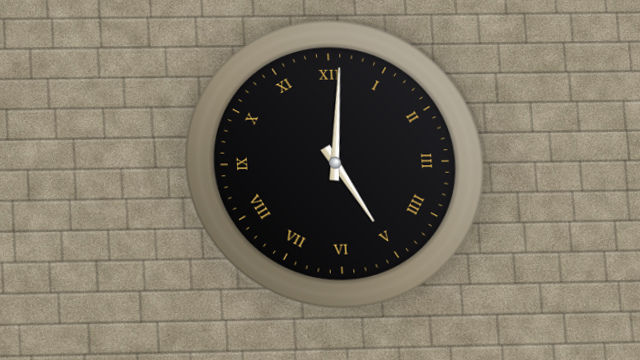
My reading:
5 h 01 min
